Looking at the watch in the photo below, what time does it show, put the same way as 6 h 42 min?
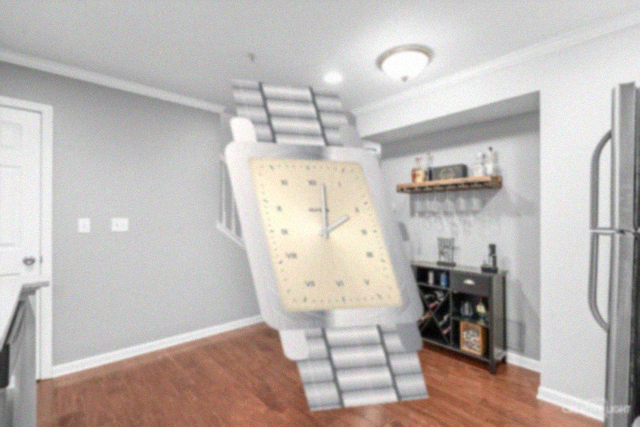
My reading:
2 h 02 min
